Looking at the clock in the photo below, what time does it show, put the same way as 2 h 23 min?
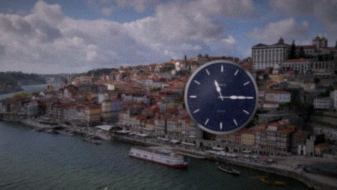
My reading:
11 h 15 min
